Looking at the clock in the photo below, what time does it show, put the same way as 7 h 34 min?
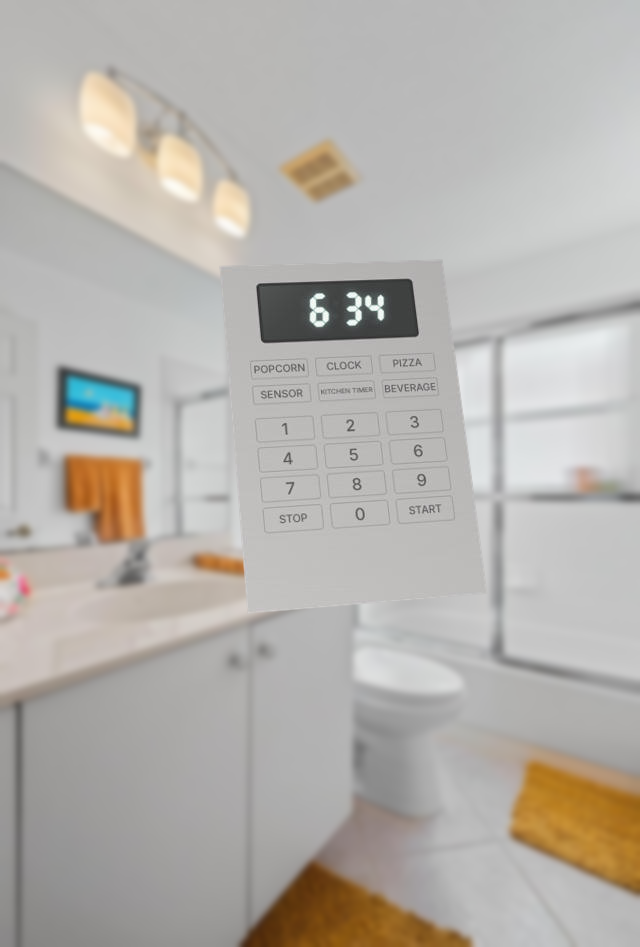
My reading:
6 h 34 min
